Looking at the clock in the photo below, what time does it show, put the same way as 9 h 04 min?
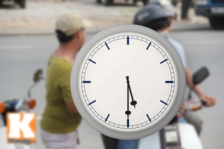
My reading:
5 h 30 min
